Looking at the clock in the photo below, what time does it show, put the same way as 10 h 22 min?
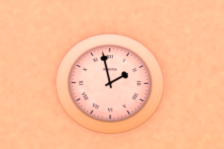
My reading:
1 h 58 min
